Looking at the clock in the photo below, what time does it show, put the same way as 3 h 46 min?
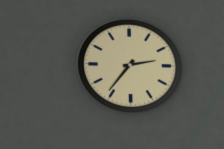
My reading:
2 h 36 min
